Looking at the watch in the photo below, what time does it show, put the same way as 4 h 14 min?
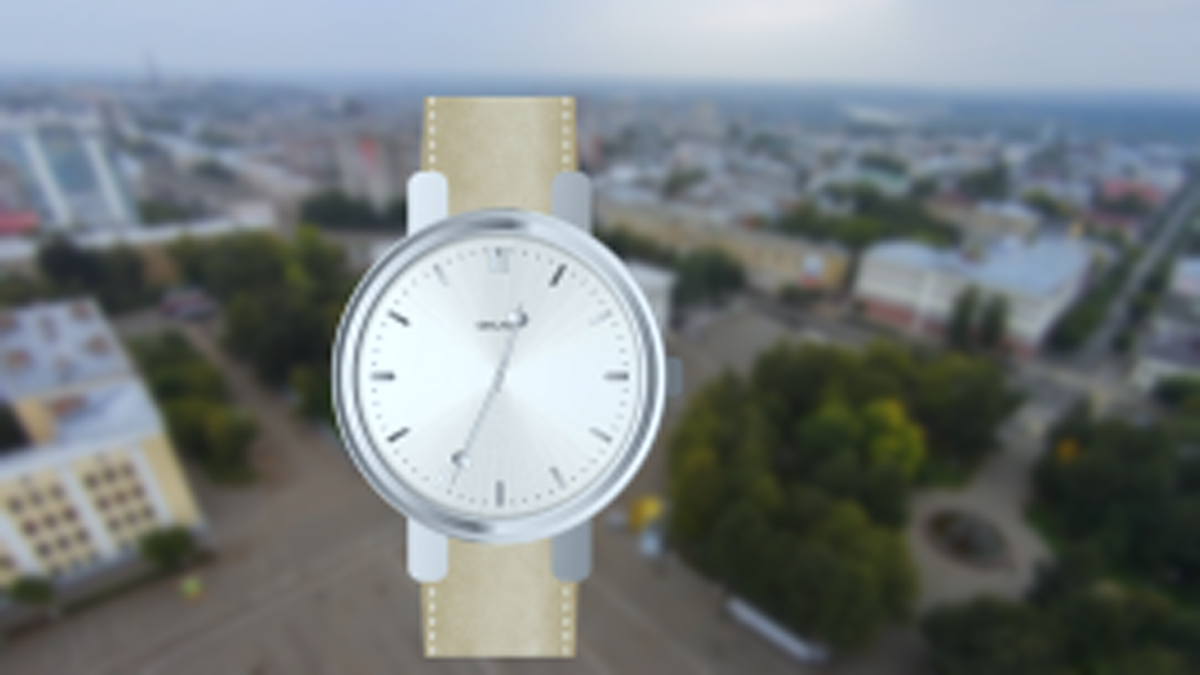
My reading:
12 h 34 min
